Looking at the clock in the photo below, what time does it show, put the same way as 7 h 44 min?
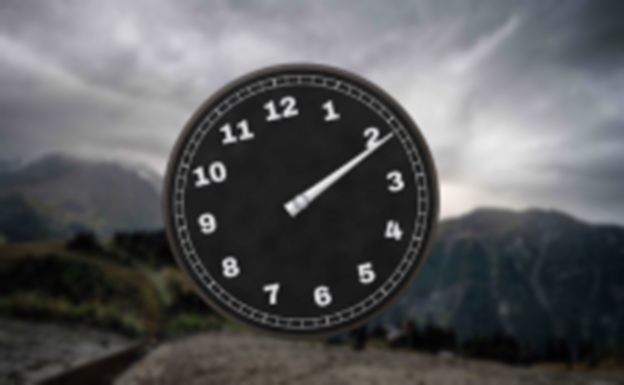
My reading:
2 h 11 min
